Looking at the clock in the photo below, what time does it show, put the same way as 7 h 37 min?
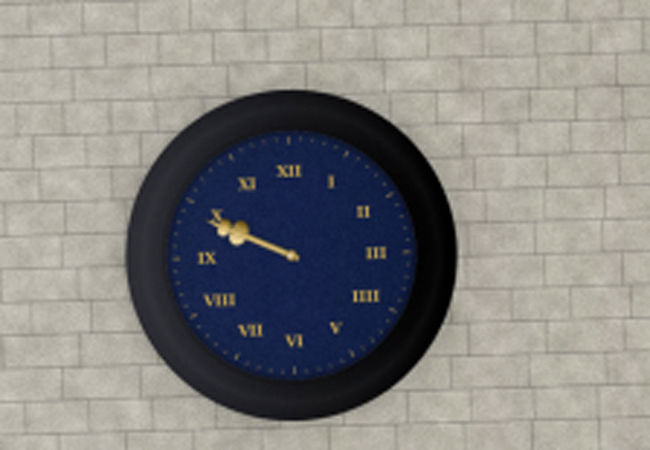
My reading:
9 h 49 min
